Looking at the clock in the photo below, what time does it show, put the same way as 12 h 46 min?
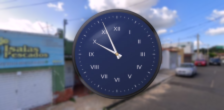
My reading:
9 h 56 min
